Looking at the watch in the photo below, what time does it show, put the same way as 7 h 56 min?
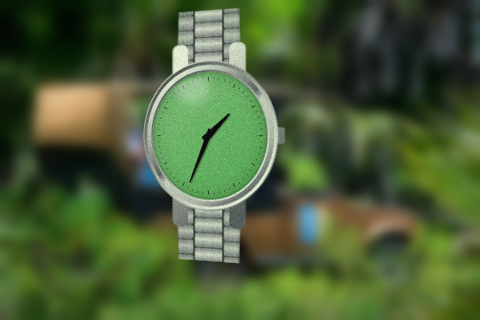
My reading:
1 h 34 min
